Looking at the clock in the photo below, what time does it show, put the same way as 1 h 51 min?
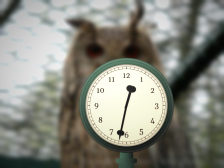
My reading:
12 h 32 min
